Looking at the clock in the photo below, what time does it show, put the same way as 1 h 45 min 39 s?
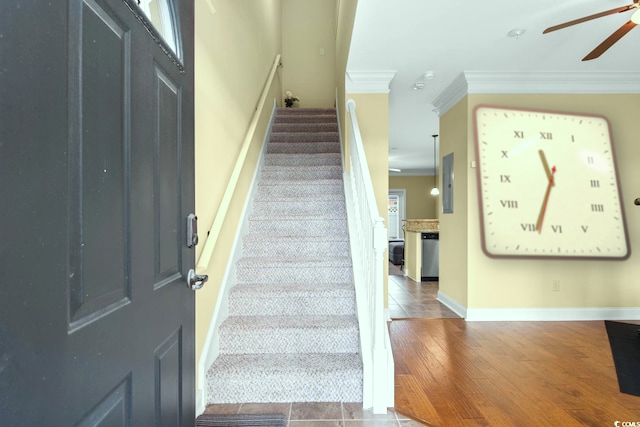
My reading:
11 h 33 min 33 s
